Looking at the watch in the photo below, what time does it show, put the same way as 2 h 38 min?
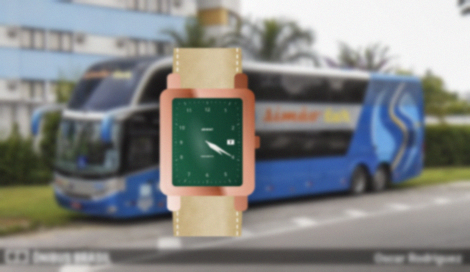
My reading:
4 h 20 min
